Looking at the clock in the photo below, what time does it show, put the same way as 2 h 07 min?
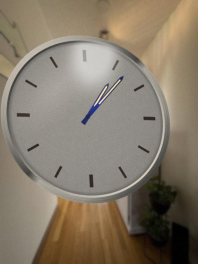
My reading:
1 h 07 min
